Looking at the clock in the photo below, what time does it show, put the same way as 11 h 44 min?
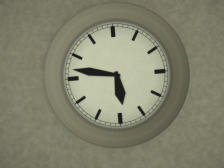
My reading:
5 h 47 min
